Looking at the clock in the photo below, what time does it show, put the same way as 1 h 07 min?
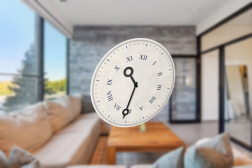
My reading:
10 h 31 min
